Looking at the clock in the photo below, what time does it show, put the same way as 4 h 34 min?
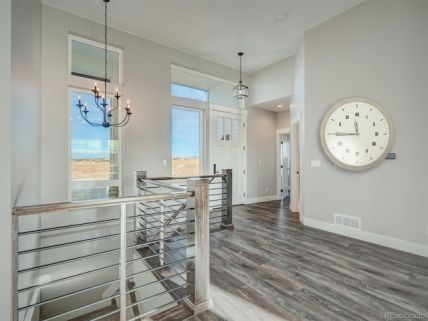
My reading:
11 h 45 min
